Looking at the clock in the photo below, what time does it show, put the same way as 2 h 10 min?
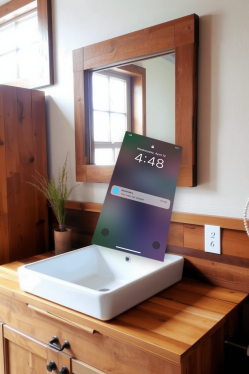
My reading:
4 h 48 min
